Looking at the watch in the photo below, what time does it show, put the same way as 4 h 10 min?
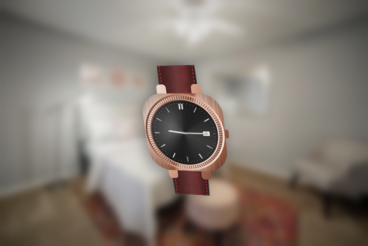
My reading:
9 h 15 min
